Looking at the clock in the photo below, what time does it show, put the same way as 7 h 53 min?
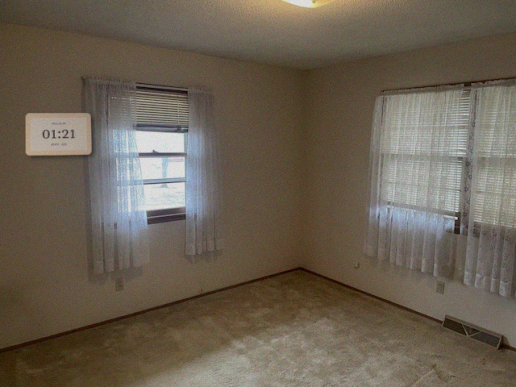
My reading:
1 h 21 min
